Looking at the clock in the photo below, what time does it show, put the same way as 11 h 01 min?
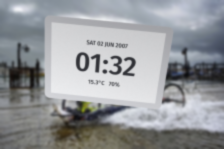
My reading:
1 h 32 min
